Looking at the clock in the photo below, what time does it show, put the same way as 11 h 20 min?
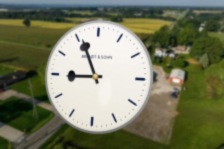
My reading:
8 h 56 min
